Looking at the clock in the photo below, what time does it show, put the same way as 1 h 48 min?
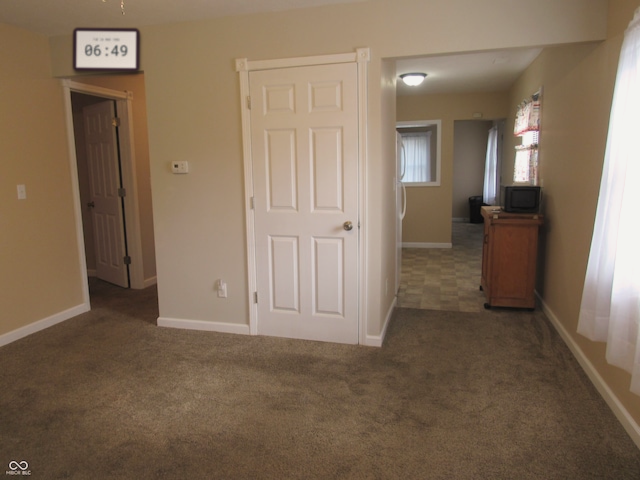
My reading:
6 h 49 min
